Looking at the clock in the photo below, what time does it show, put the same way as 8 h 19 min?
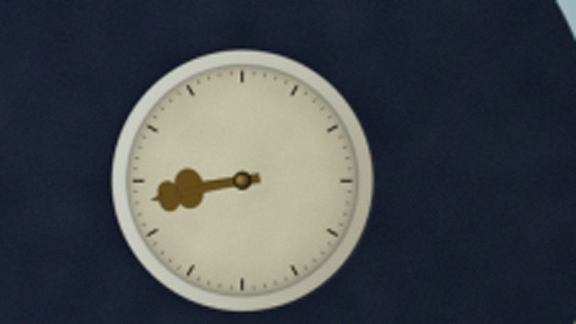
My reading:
8 h 43 min
